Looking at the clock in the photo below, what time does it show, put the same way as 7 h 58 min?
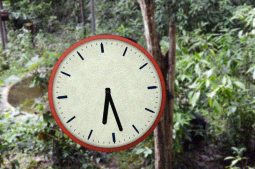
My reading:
6 h 28 min
